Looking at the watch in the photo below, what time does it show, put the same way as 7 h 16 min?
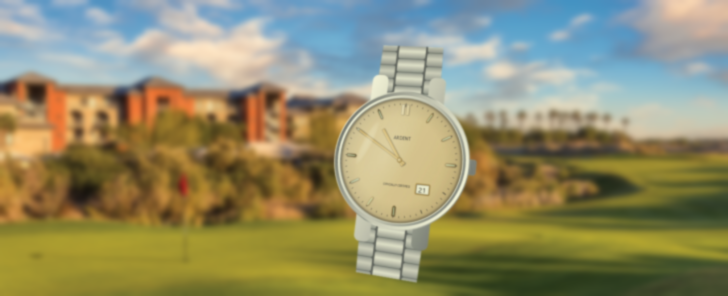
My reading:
10 h 50 min
